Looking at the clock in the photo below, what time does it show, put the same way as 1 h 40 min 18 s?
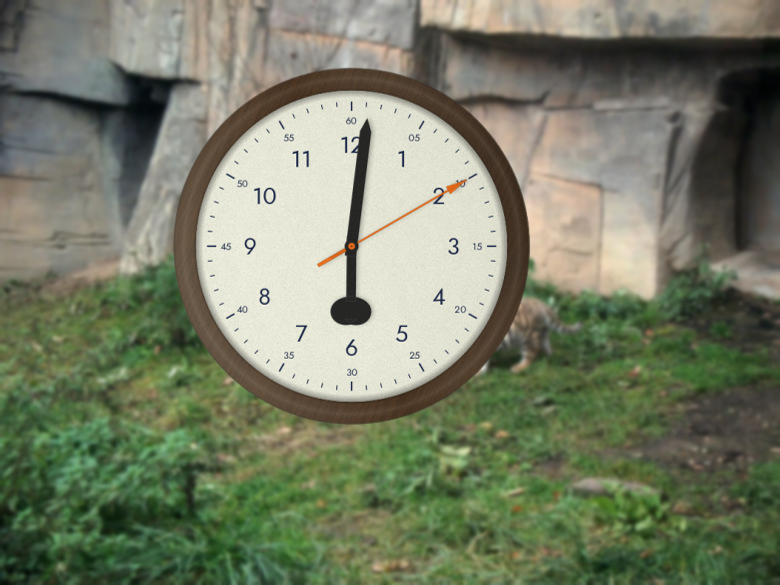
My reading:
6 h 01 min 10 s
